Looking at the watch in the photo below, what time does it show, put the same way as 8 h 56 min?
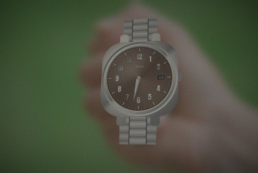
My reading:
6 h 32 min
